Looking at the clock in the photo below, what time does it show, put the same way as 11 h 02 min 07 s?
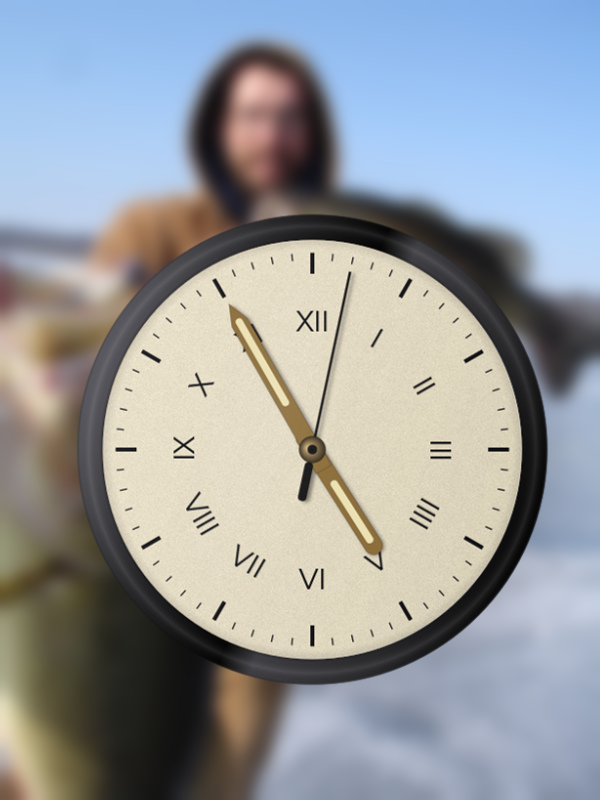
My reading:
4 h 55 min 02 s
